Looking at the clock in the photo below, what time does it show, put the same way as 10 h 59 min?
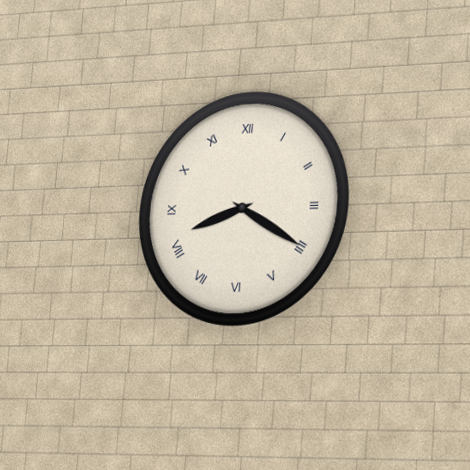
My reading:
8 h 20 min
